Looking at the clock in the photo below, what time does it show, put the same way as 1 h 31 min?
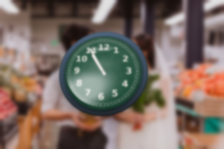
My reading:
10 h 55 min
